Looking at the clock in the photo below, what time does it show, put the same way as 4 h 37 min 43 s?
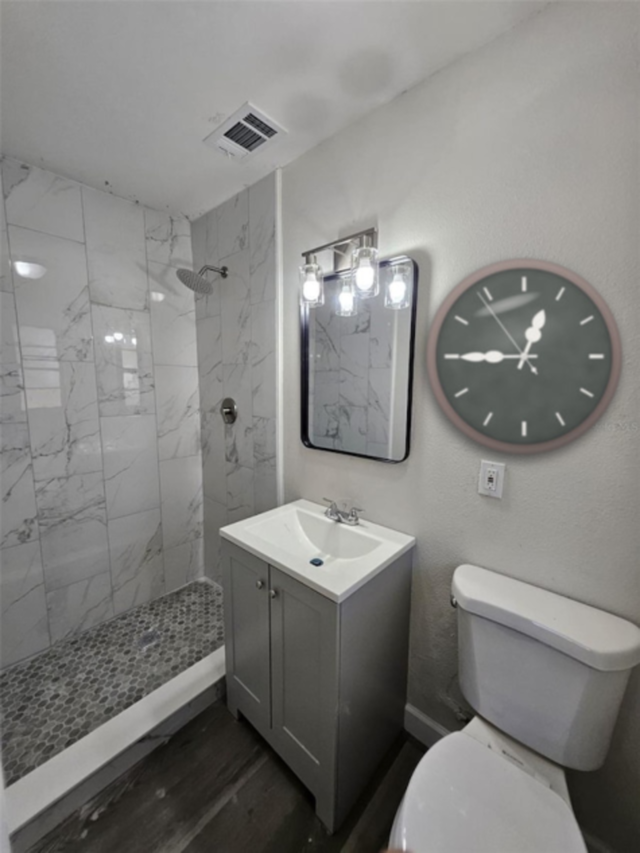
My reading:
12 h 44 min 54 s
